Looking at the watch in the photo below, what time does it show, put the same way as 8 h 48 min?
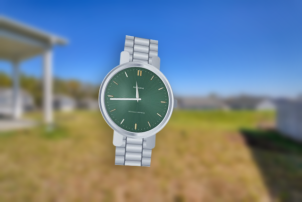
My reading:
11 h 44 min
